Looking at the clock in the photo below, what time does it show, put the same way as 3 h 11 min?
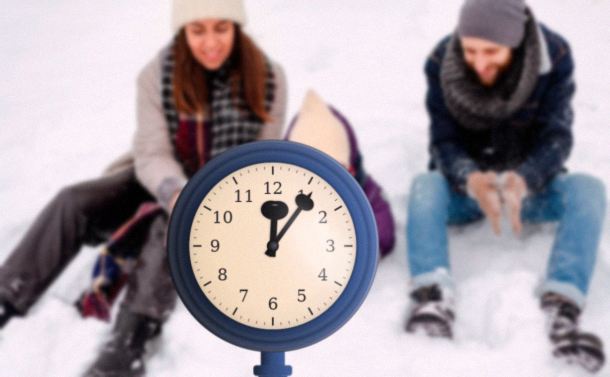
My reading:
12 h 06 min
